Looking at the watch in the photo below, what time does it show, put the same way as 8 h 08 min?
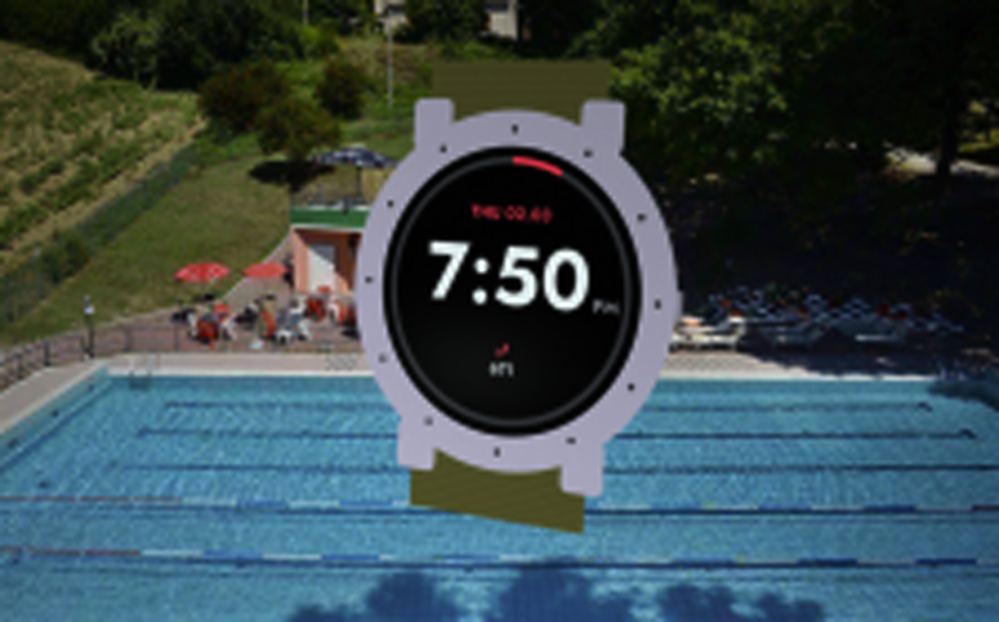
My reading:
7 h 50 min
